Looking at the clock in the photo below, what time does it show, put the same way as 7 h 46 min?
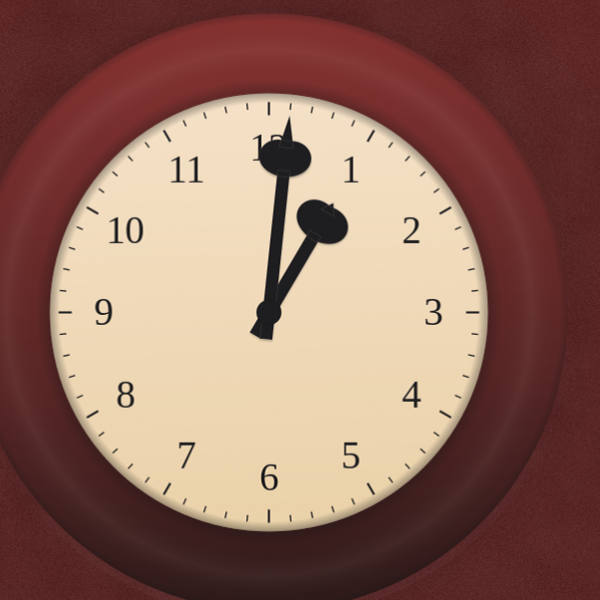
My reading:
1 h 01 min
